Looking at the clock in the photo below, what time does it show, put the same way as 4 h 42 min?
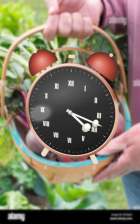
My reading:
4 h 18 min
